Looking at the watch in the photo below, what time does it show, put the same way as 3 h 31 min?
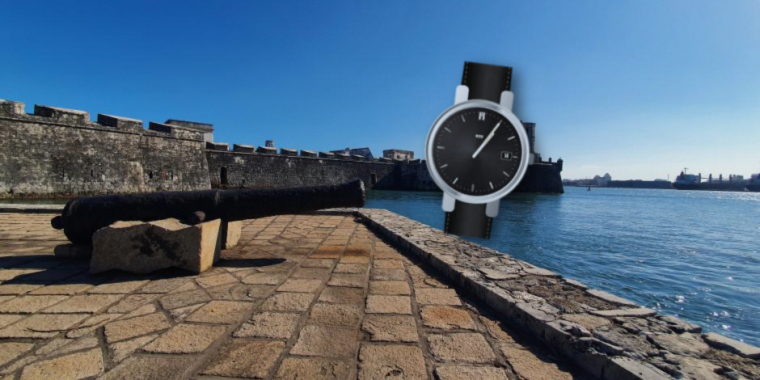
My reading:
1 h 05 min
